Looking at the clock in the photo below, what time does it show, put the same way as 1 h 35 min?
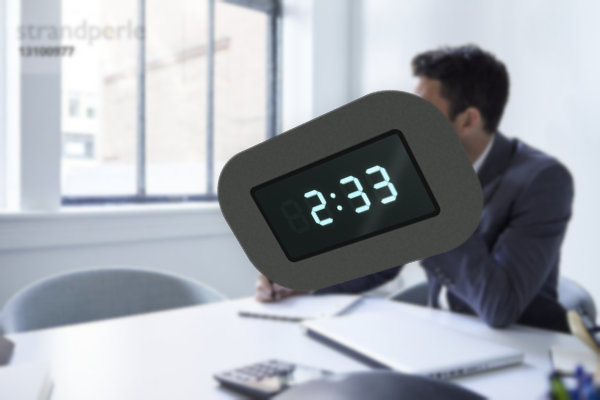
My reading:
2 h 33 min
